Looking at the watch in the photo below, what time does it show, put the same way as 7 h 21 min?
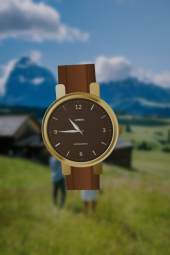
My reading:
10 h 45 min
